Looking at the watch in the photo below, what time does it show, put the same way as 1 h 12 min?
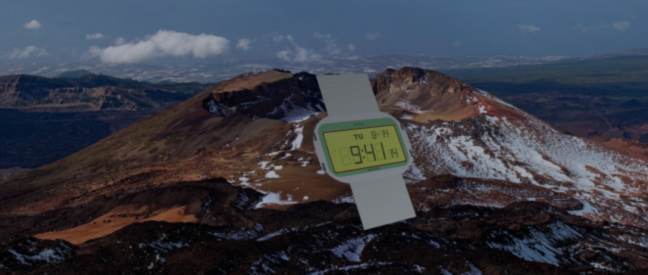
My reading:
9 h 41 min
